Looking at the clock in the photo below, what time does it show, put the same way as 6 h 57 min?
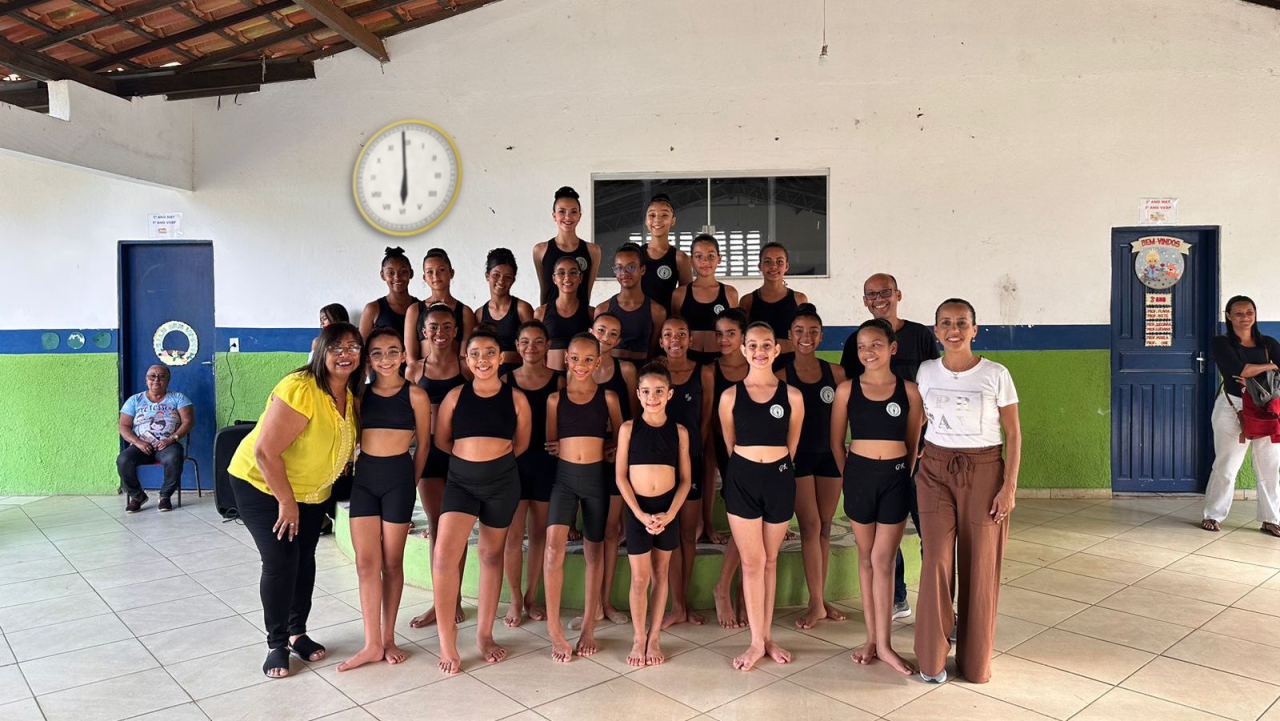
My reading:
5 h 59 min
